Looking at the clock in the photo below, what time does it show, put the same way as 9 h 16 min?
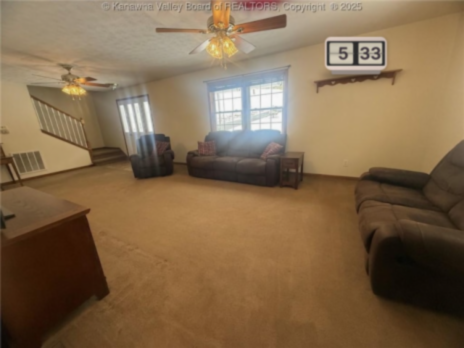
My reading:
5 h 33 min
